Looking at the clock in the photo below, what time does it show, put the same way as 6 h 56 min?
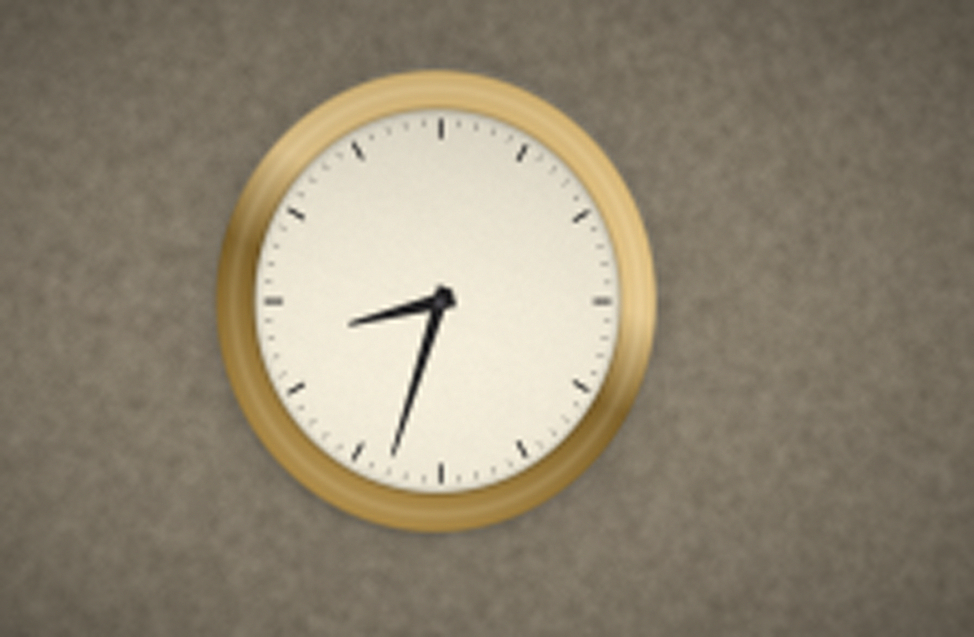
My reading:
8 h 33 min
